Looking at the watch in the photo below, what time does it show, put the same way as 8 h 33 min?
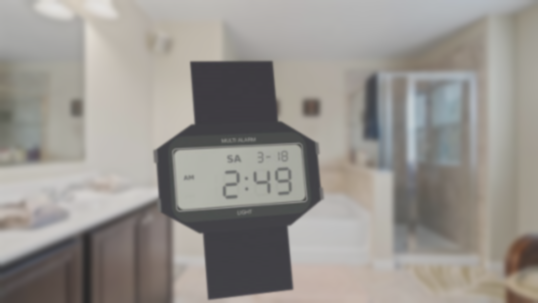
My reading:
2 h 49 min
